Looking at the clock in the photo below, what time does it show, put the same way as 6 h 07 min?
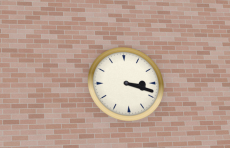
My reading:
3 h 18 min
